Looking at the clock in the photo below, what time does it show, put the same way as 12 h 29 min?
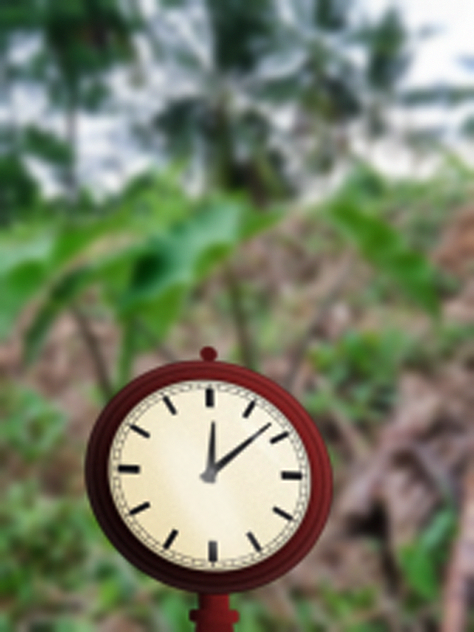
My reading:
12 h 08 min
